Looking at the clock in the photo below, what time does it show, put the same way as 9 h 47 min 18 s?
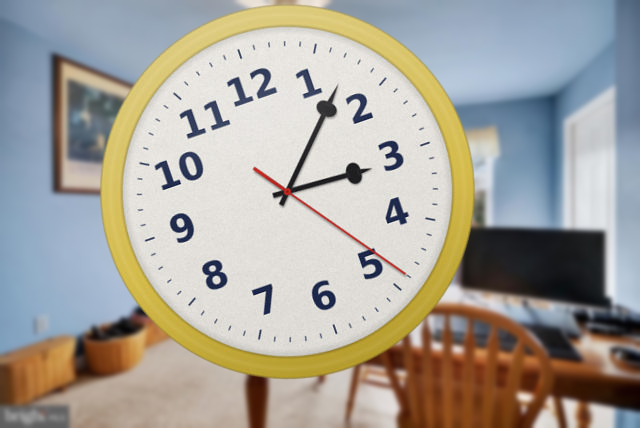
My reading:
3 h 07 min 24 s
